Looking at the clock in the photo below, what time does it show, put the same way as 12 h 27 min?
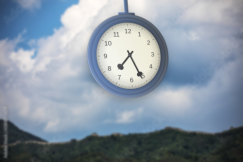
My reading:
7 h 26 min
